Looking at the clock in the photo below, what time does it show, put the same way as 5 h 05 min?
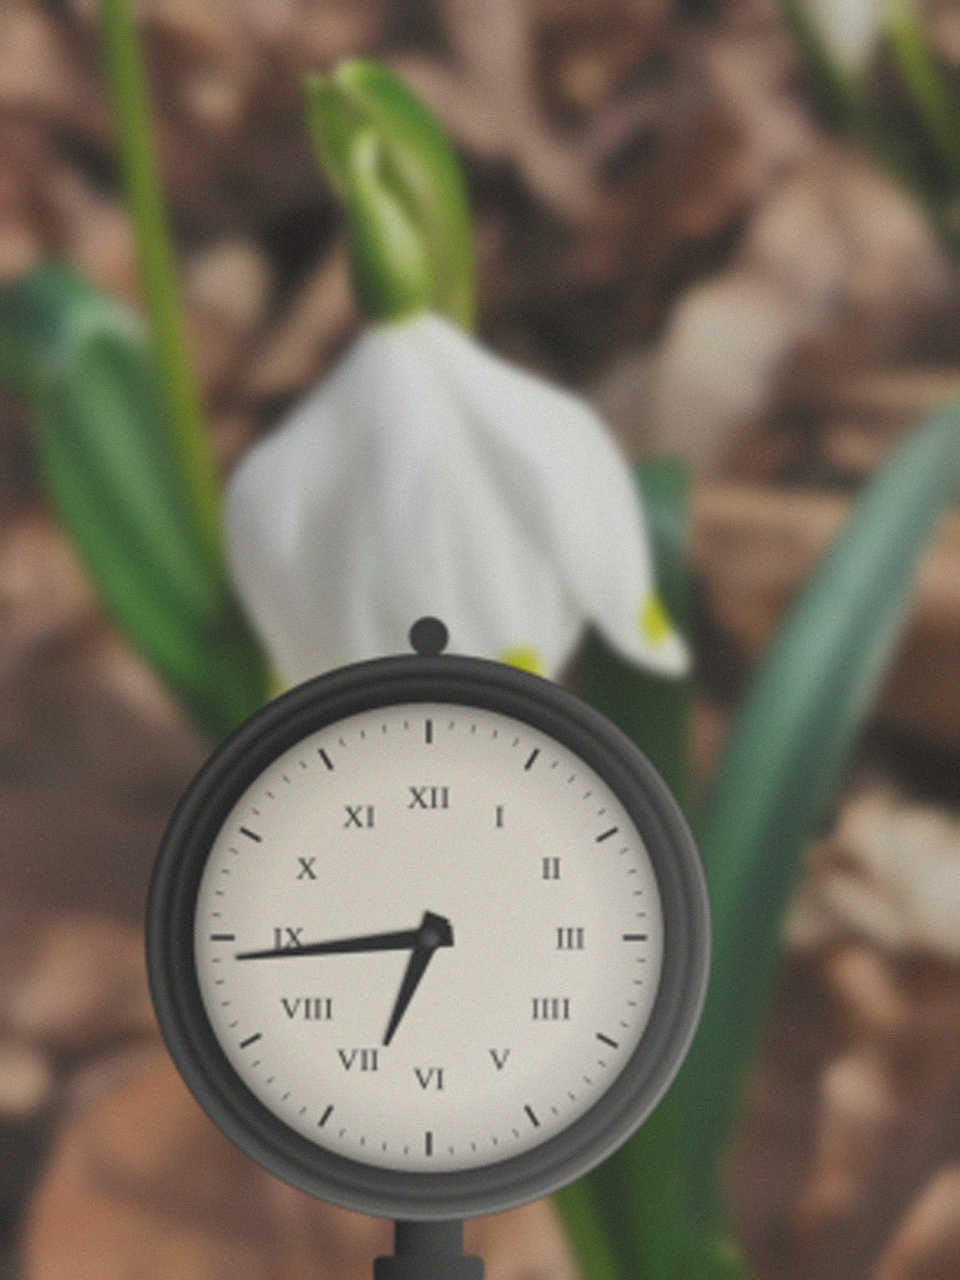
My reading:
6 h 44 min
